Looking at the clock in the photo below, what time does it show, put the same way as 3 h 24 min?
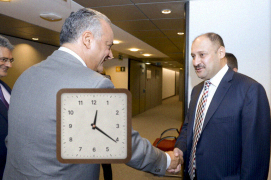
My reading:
12 h 21 min
